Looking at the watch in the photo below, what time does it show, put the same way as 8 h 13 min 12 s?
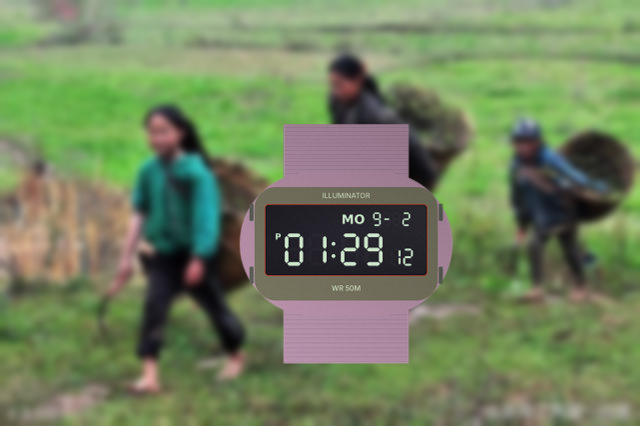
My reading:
1 h 29 min 12 s
